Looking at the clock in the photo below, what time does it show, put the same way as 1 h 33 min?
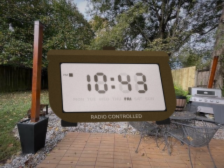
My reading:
10 h 43 min
